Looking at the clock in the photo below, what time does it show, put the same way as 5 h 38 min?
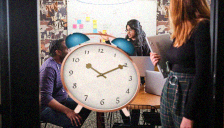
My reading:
10 h 10 min
